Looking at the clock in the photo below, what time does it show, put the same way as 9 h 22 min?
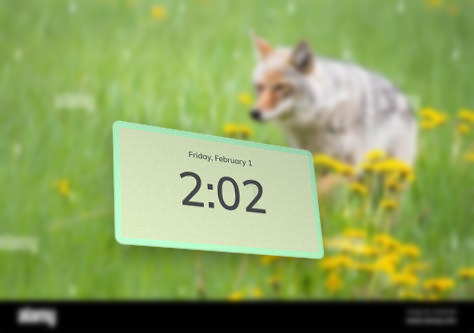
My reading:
2 h 02 min
